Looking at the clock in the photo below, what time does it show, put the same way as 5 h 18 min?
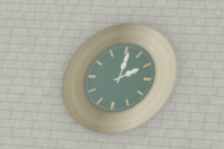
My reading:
2 h 01 min
